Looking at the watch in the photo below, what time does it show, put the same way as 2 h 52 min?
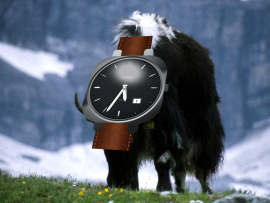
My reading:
5 h 34 min
